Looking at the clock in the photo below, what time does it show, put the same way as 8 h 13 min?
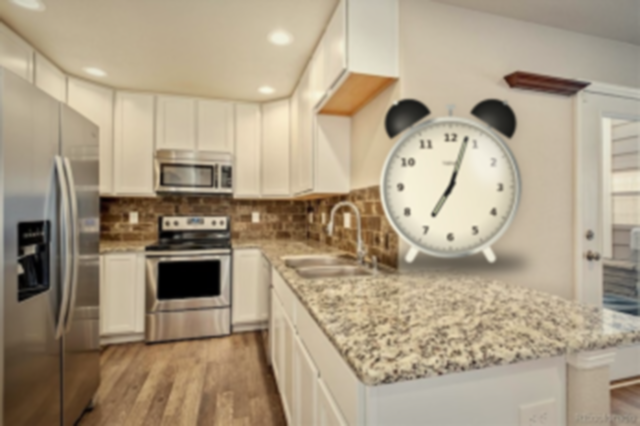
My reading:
7 h 03 min
